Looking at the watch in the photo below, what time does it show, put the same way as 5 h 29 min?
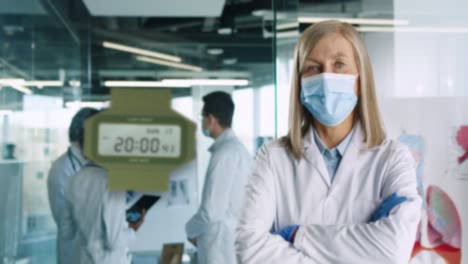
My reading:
20 h 00 min
